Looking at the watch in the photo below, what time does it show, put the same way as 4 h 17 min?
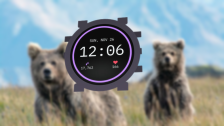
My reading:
12 h 06 min
